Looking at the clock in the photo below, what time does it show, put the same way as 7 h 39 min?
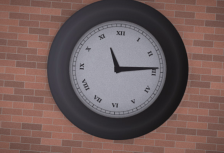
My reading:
11 h 14 min
